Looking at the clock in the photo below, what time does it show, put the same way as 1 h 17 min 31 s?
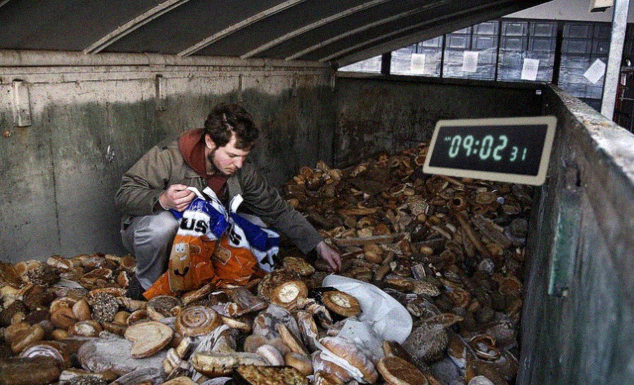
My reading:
9 h 02 min 31 s
